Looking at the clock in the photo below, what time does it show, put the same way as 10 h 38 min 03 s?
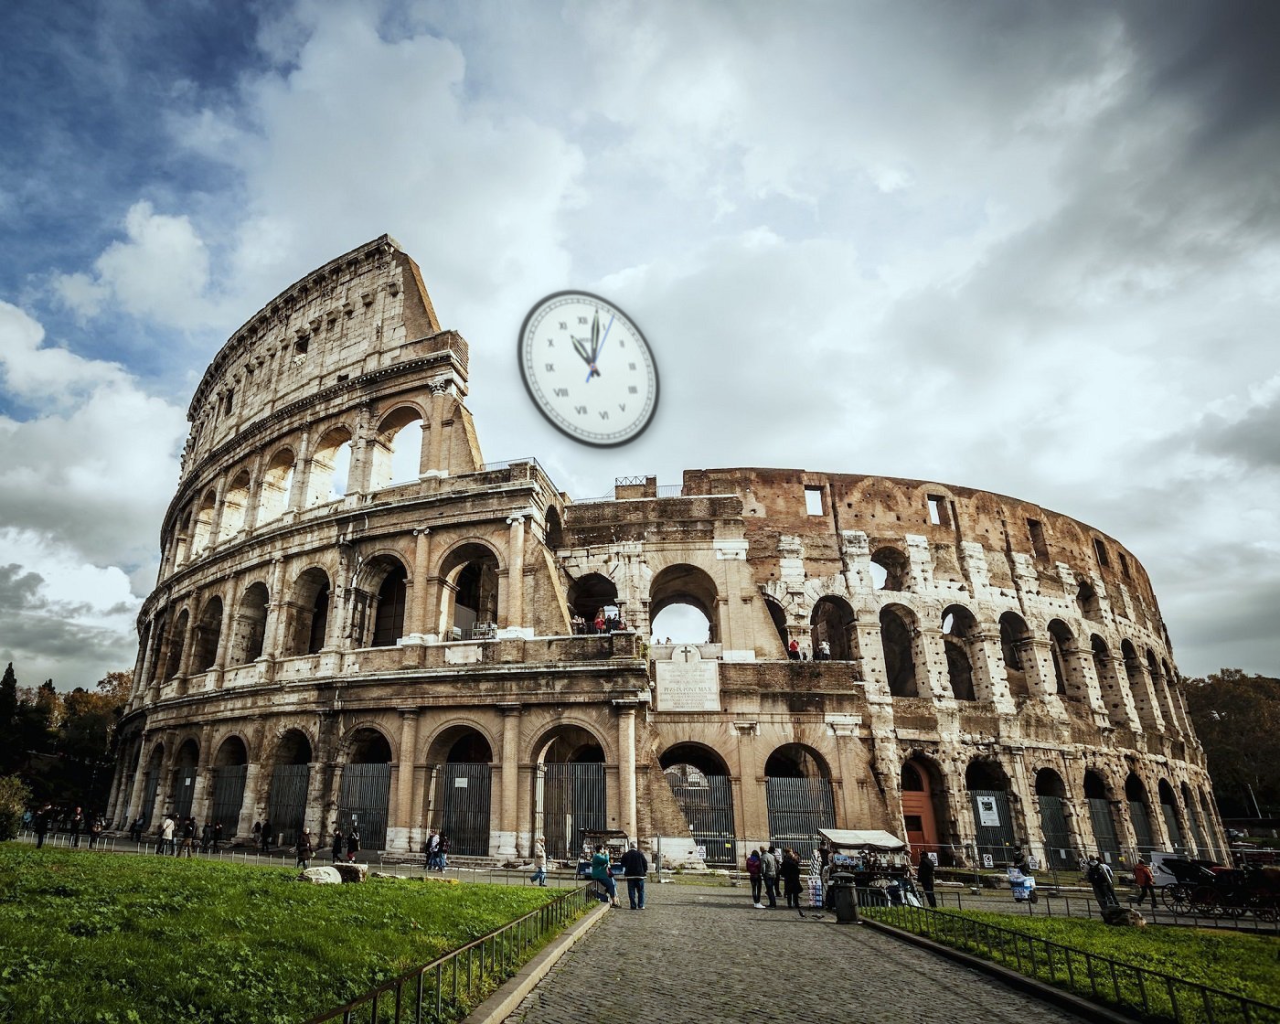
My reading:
11 h 03 min 06 s
